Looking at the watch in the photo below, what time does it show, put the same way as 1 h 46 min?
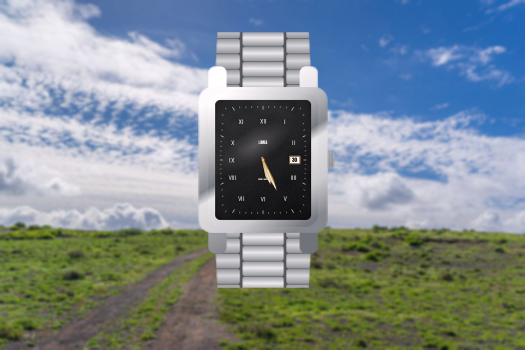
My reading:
5 h 26 min
